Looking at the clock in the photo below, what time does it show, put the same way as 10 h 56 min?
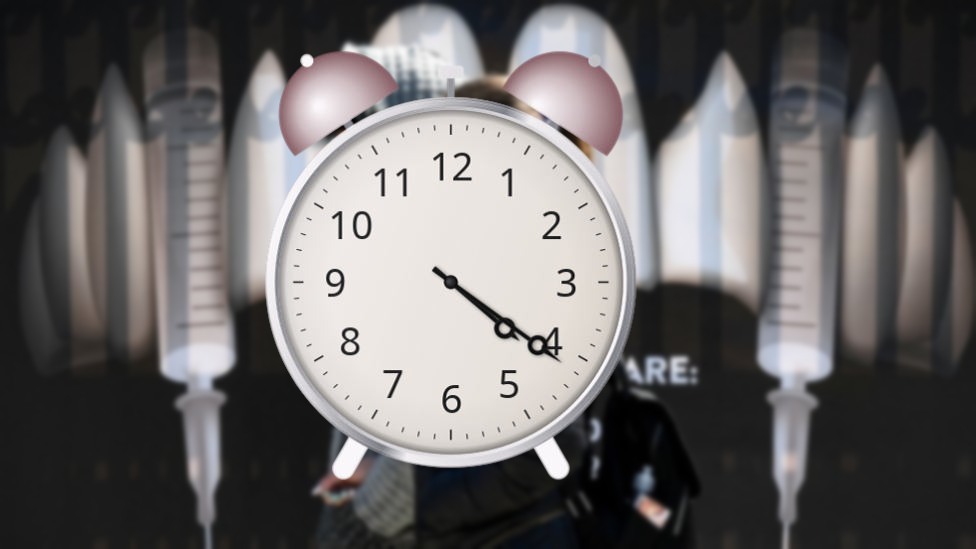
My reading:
4 h 21 min
